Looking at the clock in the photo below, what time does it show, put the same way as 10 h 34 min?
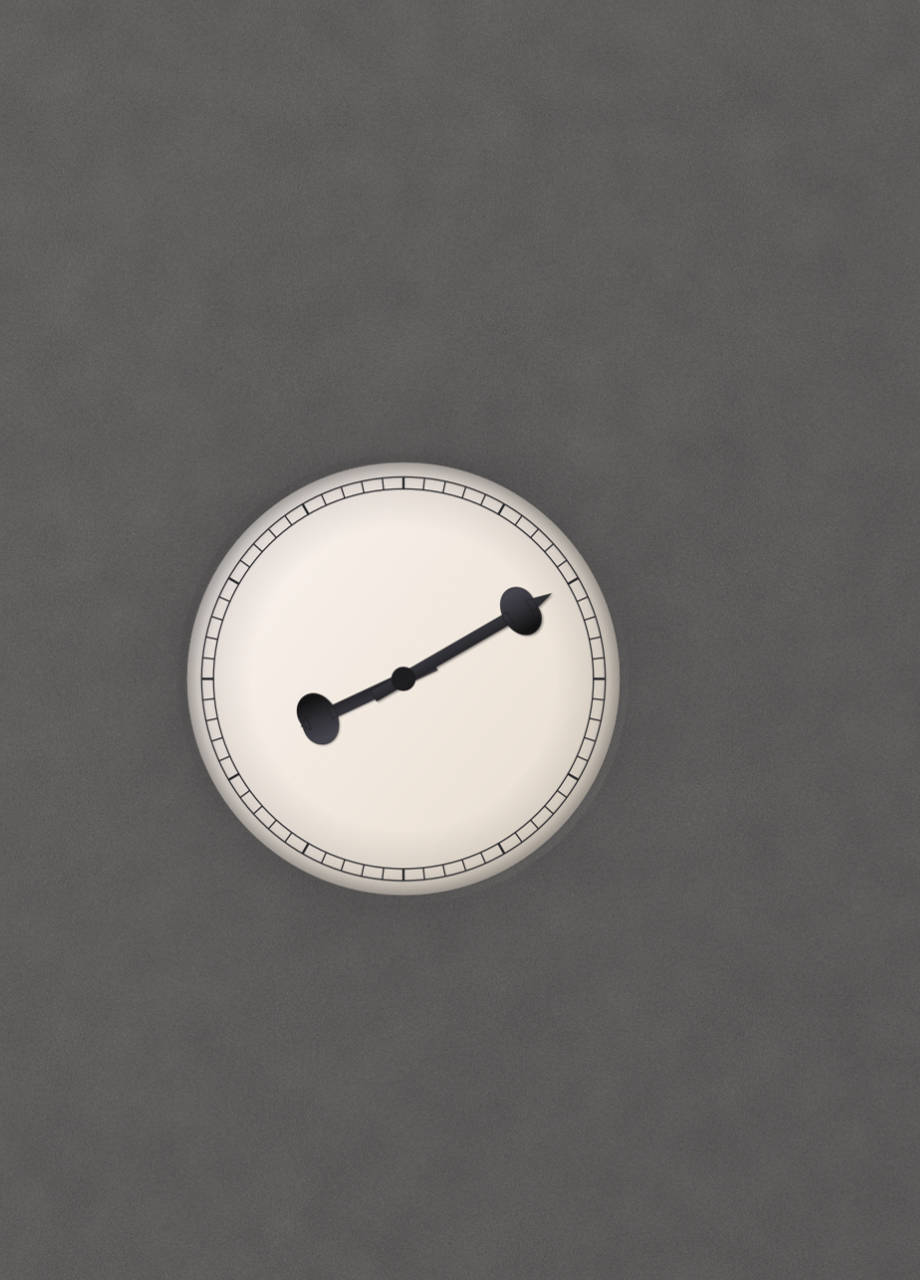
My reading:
8 h 10 min
